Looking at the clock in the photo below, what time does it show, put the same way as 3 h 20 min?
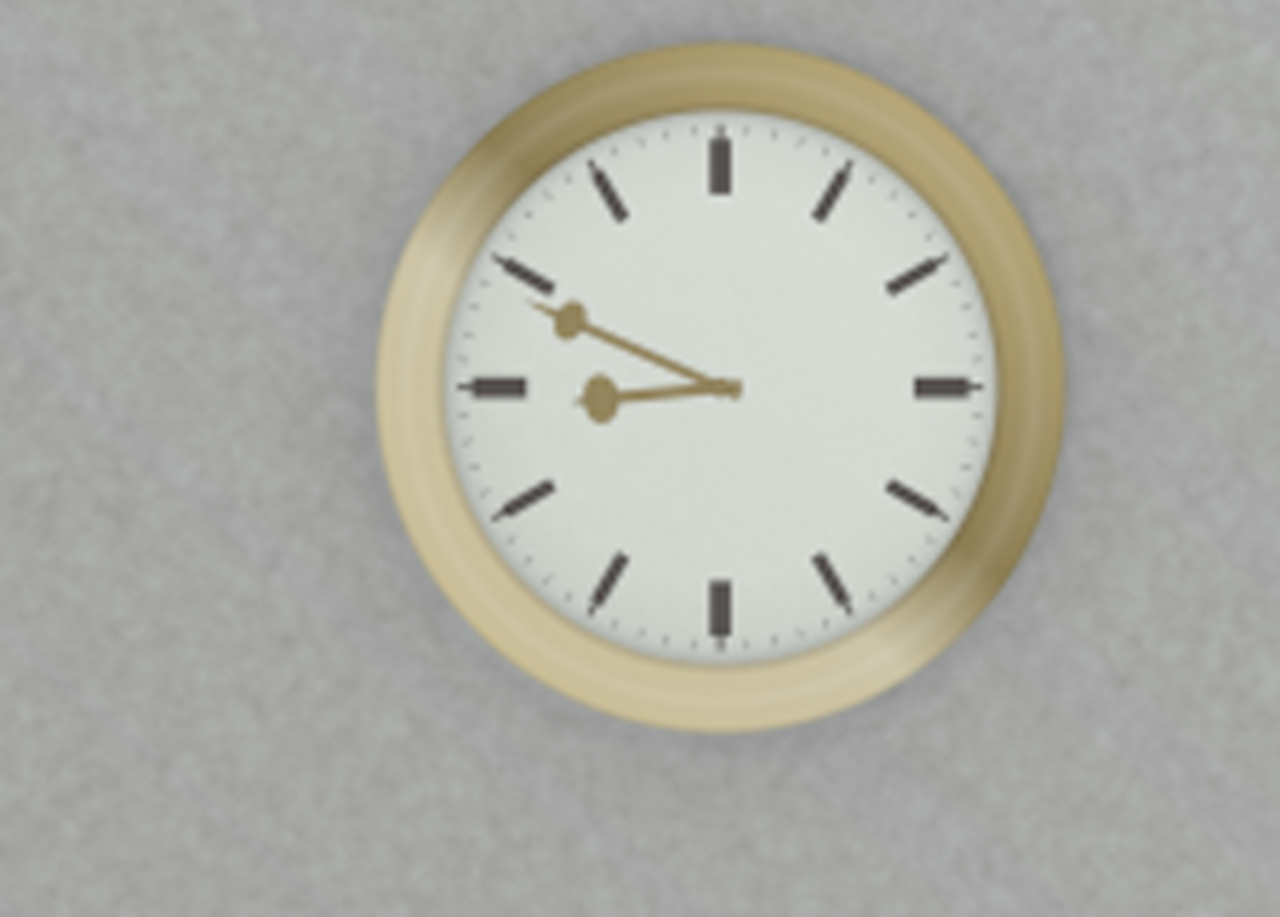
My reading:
8 h 49 min
